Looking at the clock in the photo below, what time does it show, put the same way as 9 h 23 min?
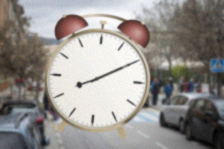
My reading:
8 h 10 min
